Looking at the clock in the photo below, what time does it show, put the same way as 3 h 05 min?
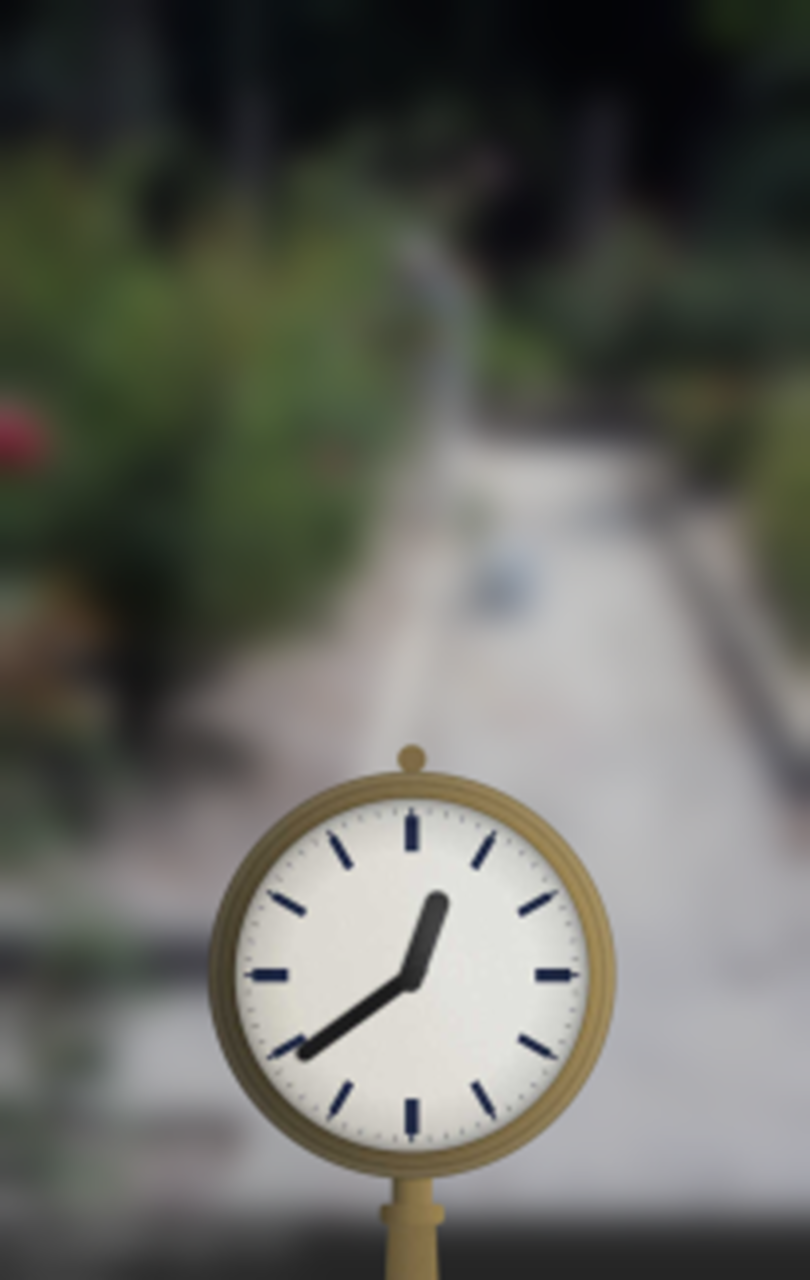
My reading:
12 h 39 min
